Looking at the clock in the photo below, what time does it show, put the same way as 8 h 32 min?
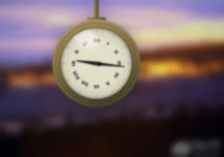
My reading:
9 h 16 min
